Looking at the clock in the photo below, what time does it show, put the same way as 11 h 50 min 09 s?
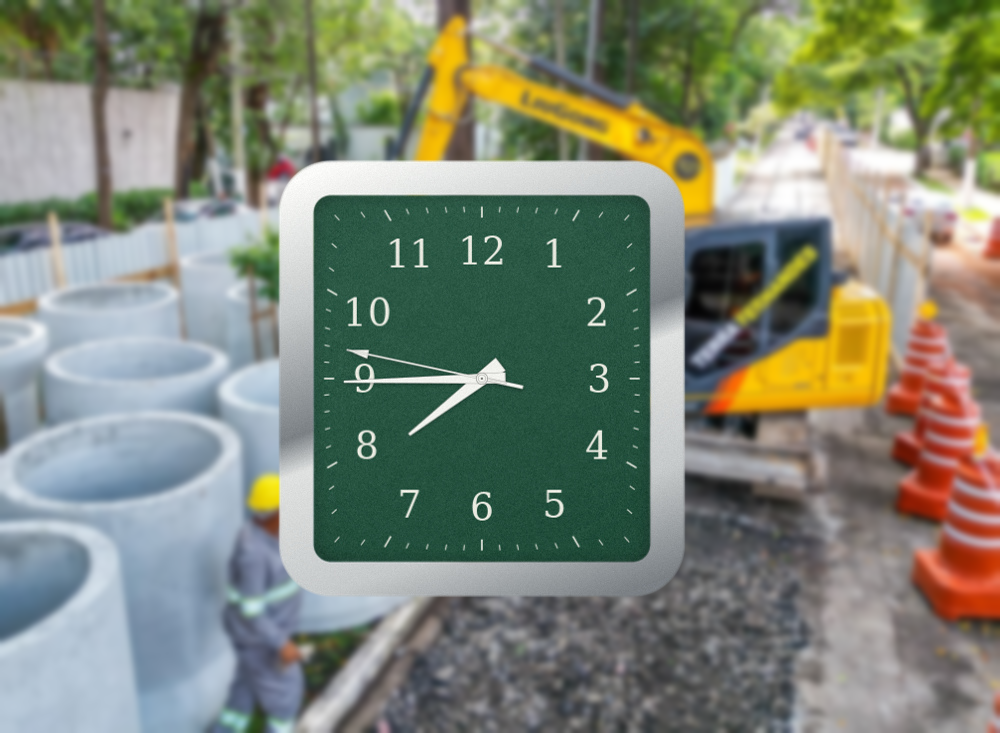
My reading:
7 h 44 min 47 s
